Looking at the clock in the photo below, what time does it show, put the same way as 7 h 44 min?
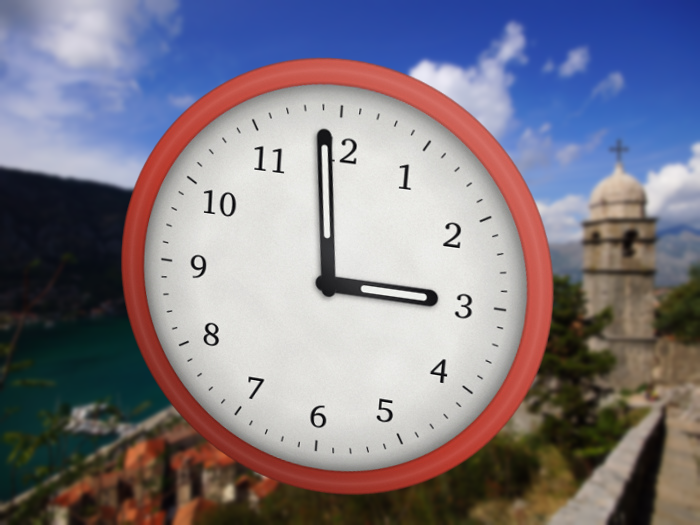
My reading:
2 h 59 min
